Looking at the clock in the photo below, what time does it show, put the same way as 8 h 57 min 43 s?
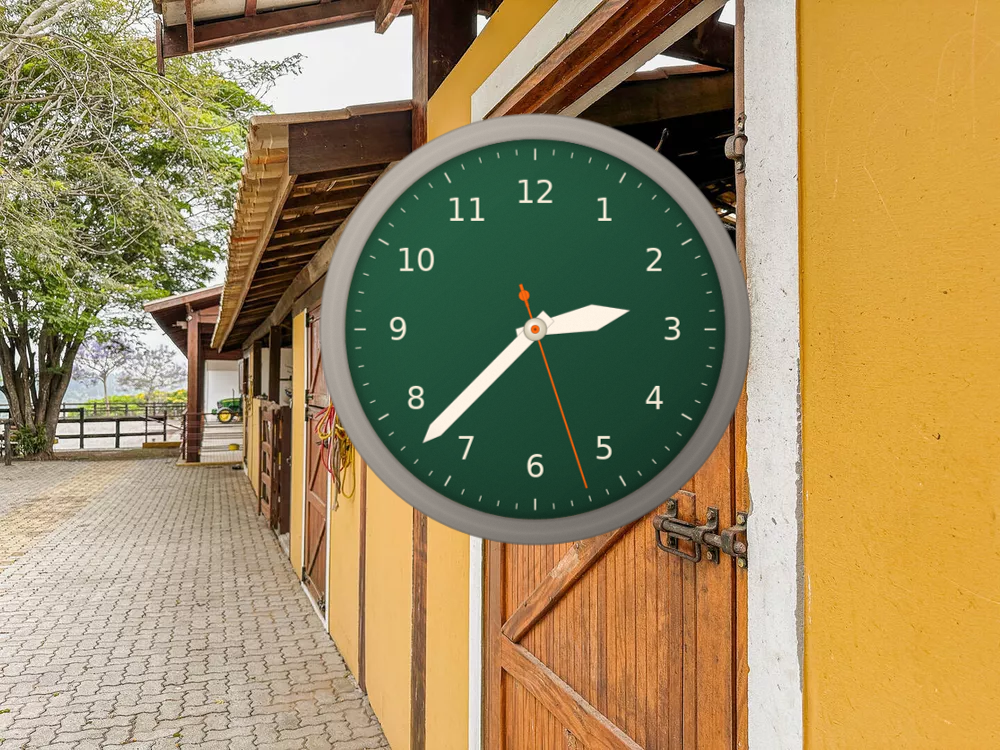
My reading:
2 h 37 min 27 s
